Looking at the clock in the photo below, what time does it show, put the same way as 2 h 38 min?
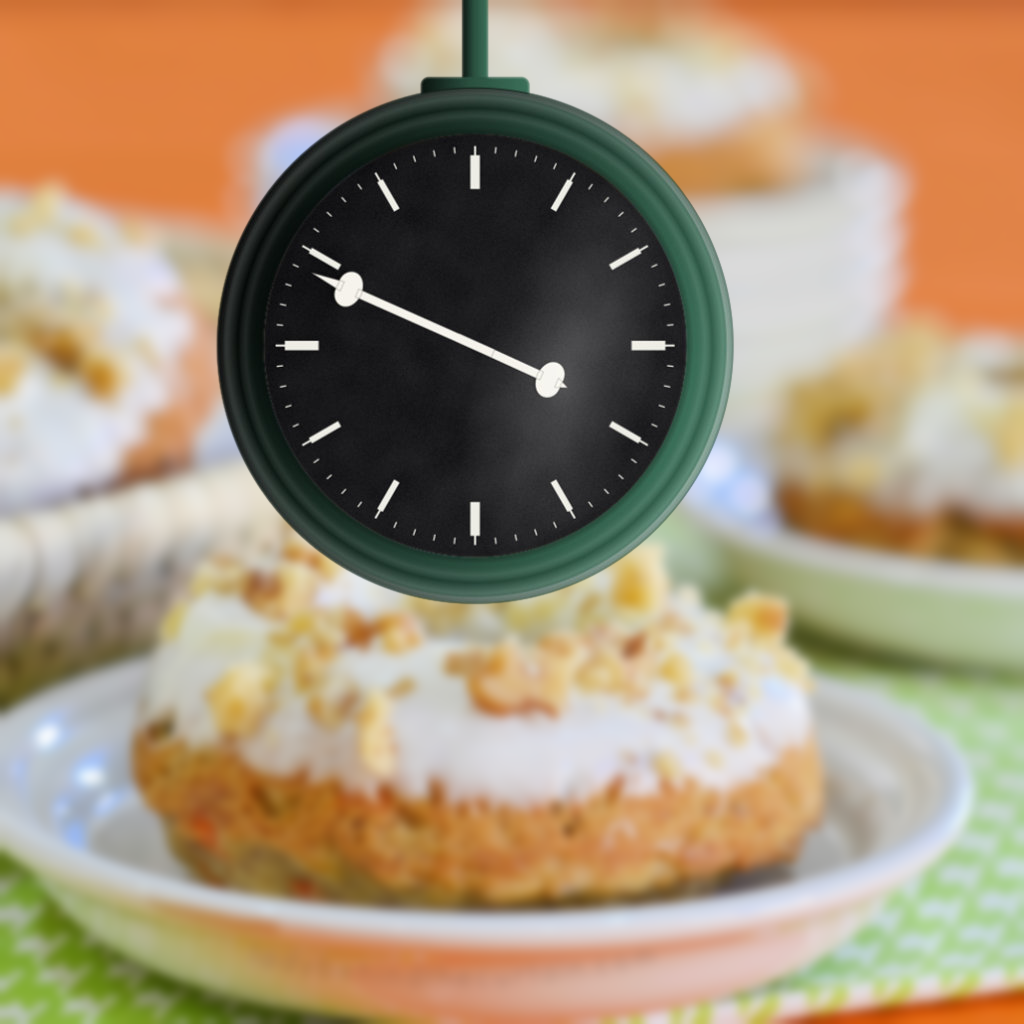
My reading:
3 h 49 min
